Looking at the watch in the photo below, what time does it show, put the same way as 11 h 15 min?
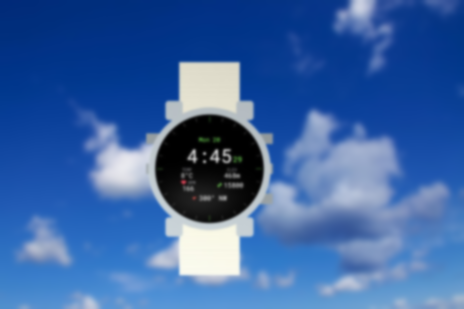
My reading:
4 h 45 min
